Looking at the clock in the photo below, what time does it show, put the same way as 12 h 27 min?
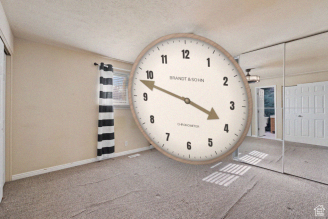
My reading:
3 h 48 min
